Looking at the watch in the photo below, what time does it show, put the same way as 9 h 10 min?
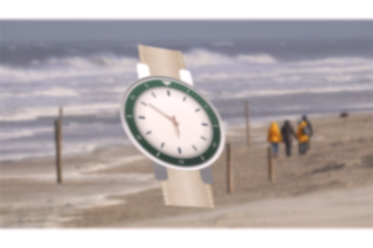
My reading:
5 h 51 min
